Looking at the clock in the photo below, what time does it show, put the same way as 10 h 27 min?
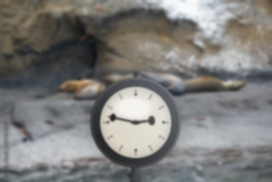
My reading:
2 h 47 min
